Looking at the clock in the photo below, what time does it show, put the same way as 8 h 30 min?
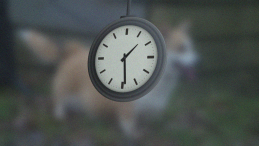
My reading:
1 h 29 min
